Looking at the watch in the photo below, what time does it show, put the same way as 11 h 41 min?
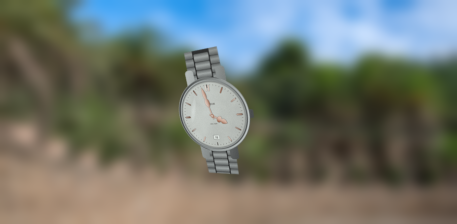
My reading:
3 h 58 min
